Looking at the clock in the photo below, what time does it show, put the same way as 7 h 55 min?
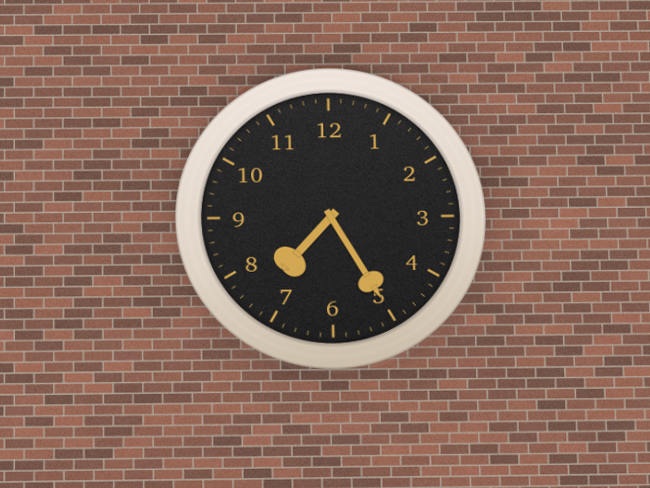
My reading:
7 h 25 min
